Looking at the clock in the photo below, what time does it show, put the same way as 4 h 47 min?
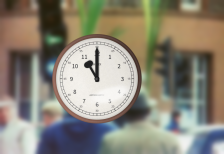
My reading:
11 h 00 min
